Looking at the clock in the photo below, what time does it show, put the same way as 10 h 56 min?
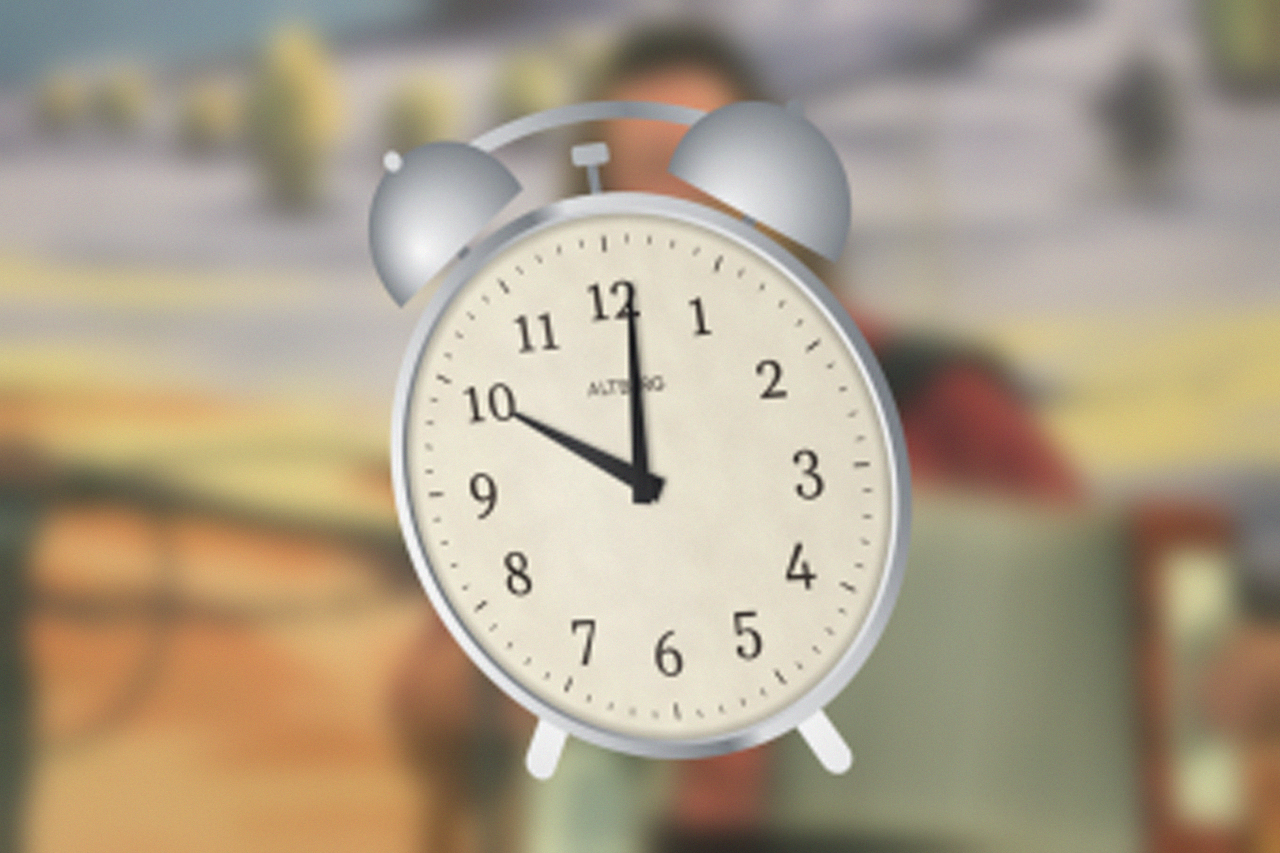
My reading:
10 h 01 min
